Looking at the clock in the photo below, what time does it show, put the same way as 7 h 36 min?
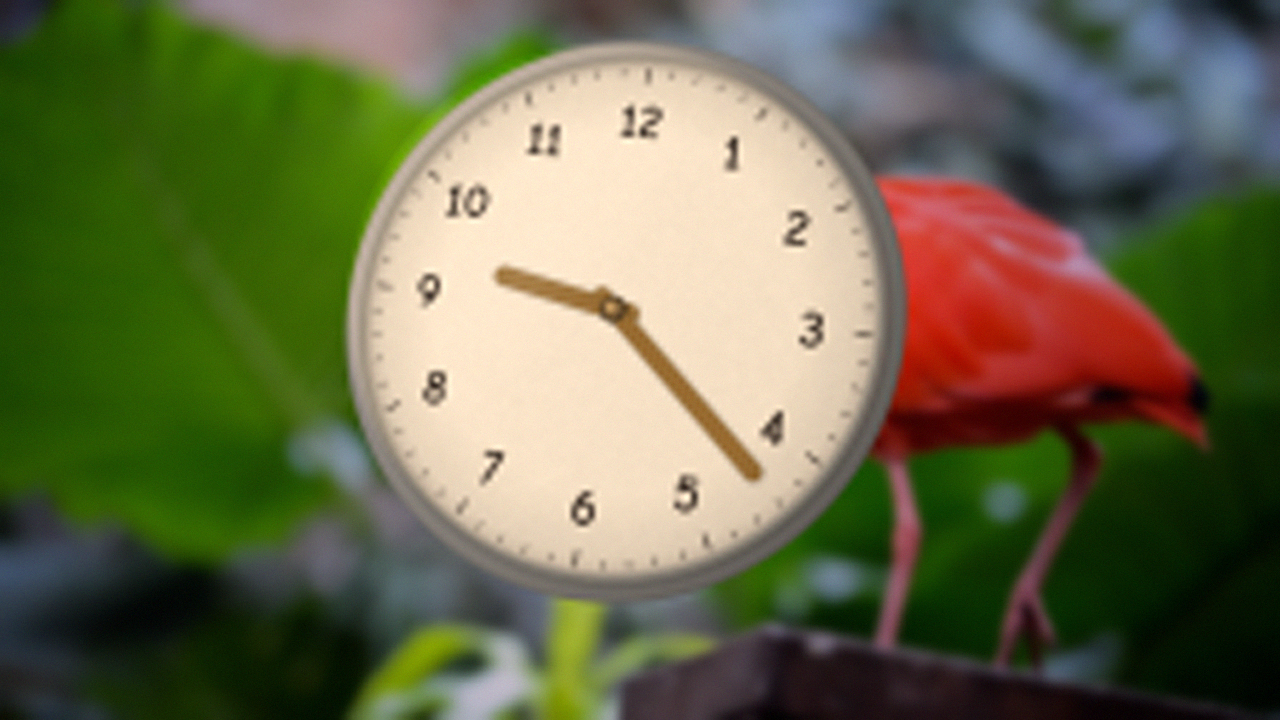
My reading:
9 h 22 min
